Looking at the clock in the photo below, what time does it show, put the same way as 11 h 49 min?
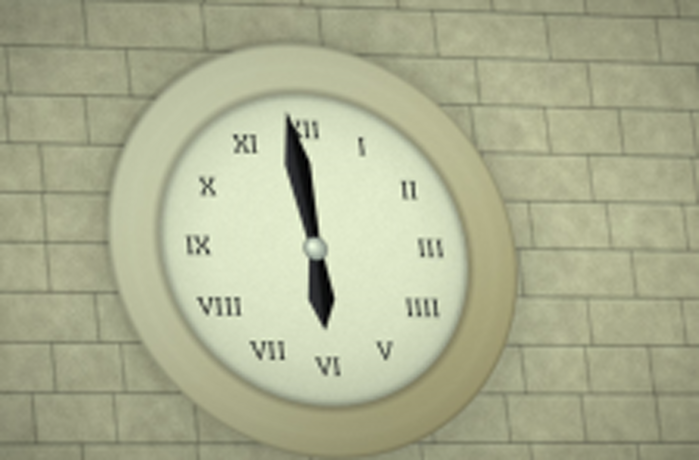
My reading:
5 h 59 min
